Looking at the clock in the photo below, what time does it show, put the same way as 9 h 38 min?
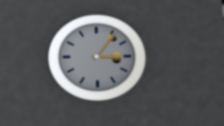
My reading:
3 h 06 min
